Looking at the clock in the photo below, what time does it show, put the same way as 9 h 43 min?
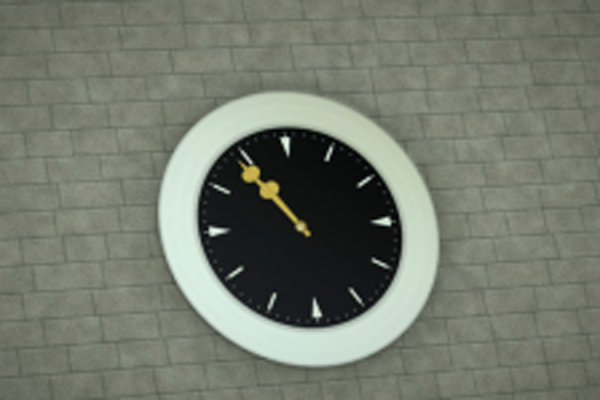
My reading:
10 h 54 min
